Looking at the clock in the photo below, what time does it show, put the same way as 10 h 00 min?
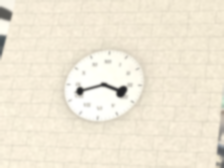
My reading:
3 h 42 min
